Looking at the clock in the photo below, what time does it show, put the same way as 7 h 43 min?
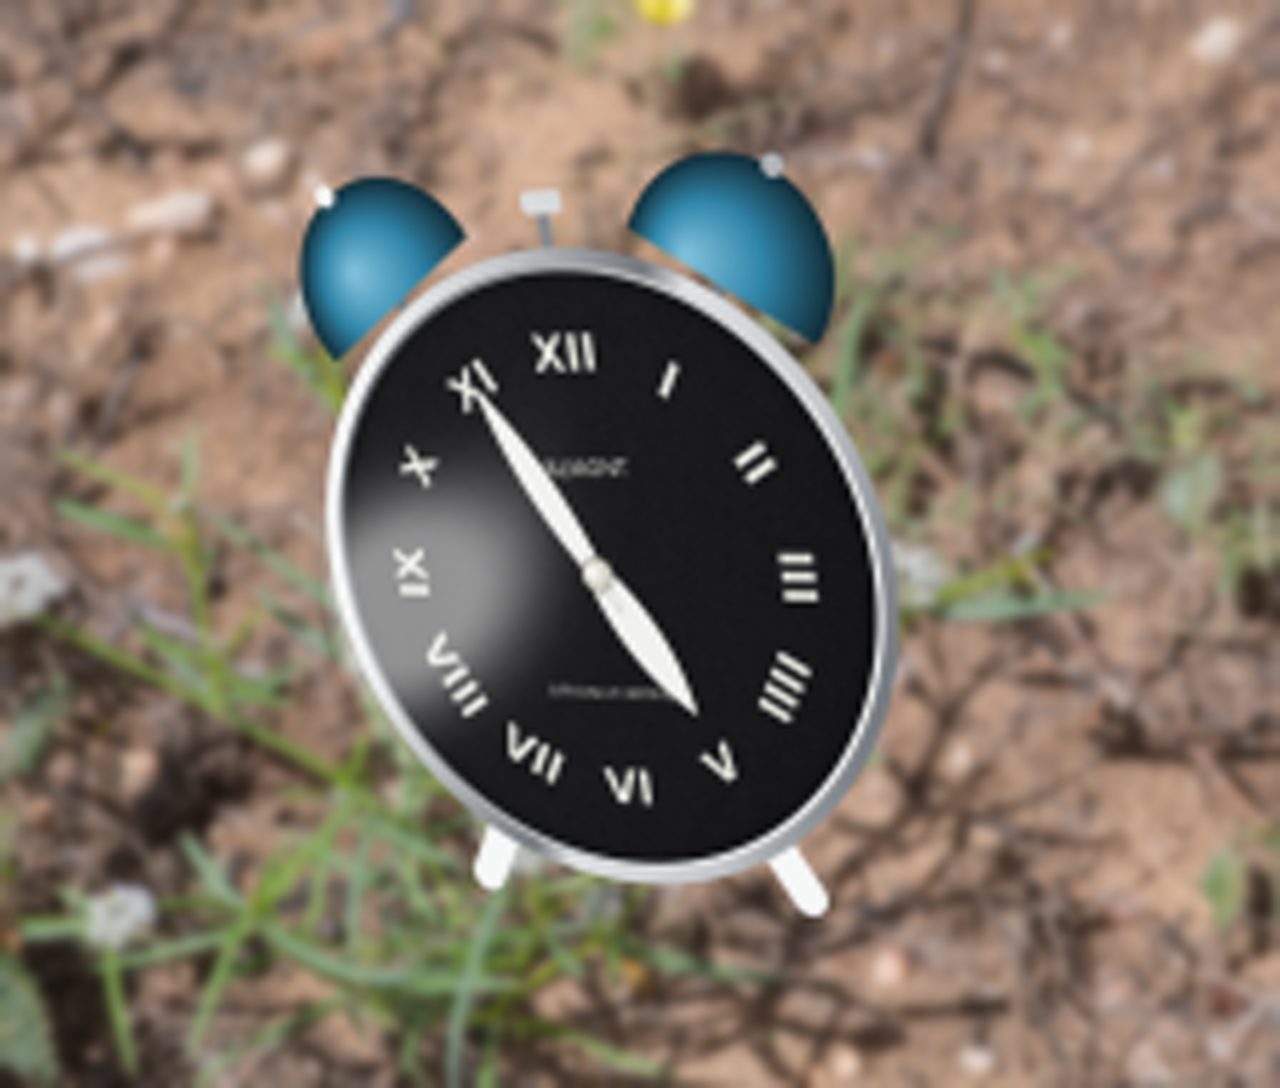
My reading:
4 h 55 min
